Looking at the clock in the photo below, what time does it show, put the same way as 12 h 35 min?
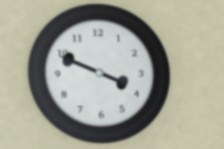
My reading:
3 h 49 min
